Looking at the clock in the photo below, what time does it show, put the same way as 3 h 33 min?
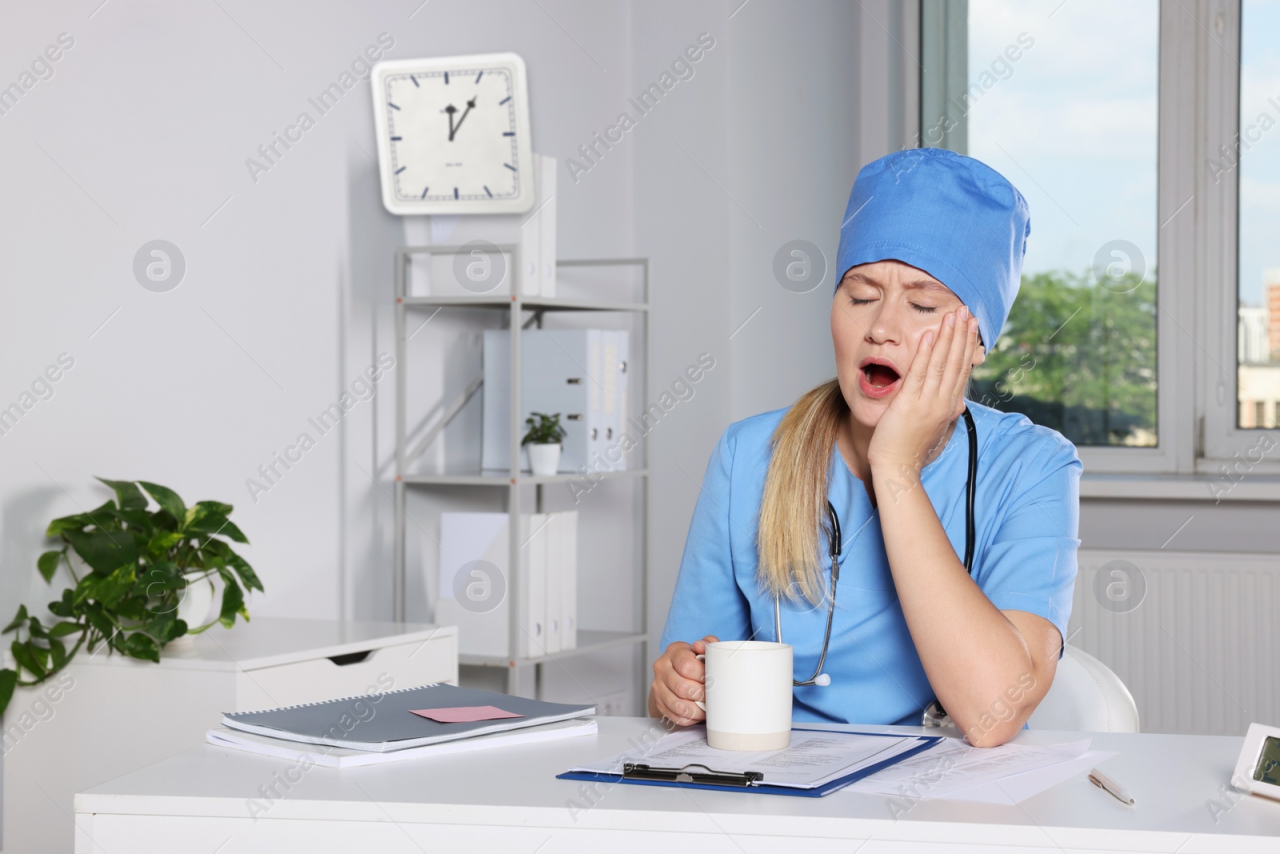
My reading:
12 h 06 min
